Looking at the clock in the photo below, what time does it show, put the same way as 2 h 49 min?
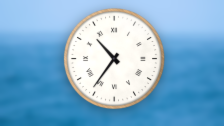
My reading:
10 h 36 min
